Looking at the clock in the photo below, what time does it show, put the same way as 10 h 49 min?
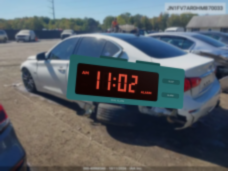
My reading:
11 h 02 min
